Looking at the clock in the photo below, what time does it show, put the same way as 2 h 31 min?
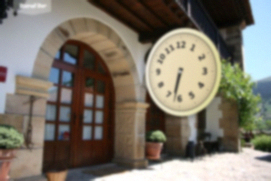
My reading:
6 h 32 min
